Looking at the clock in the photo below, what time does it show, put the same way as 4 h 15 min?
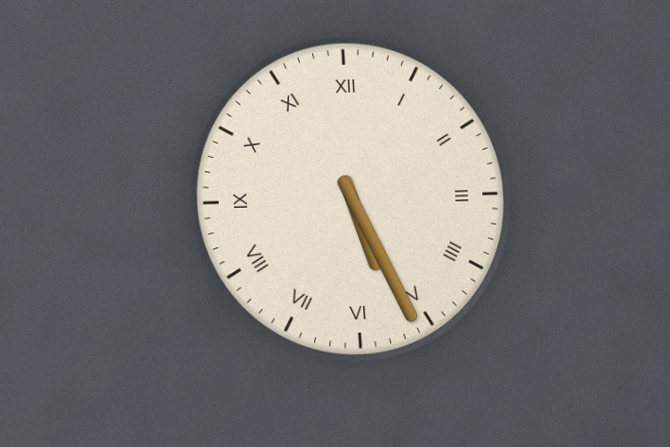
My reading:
5 h 26 min
